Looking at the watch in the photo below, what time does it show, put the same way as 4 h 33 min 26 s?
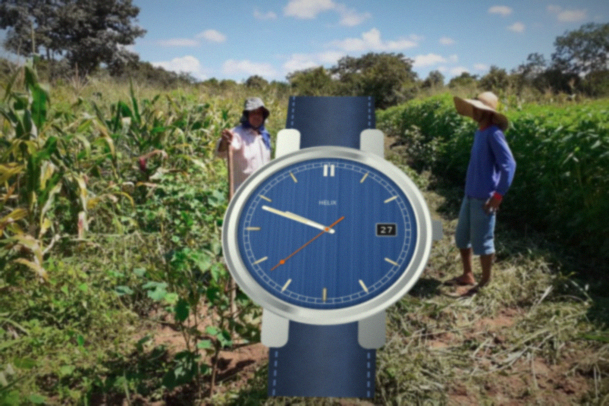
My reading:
9 h 48 min 38 s
